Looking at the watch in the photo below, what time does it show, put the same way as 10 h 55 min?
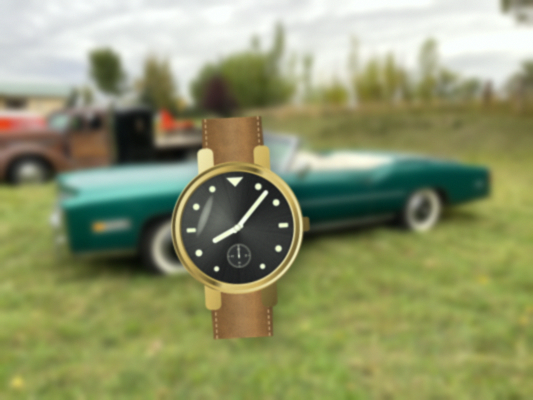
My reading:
8 h 07 min
